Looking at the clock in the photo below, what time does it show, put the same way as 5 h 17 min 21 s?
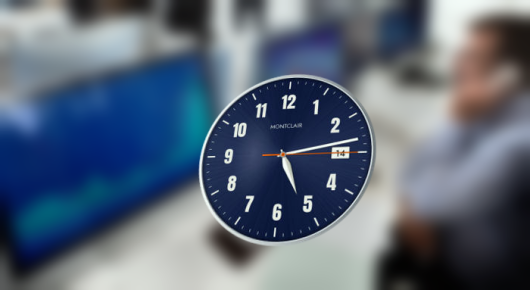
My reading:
5 h 13 min 15 s
